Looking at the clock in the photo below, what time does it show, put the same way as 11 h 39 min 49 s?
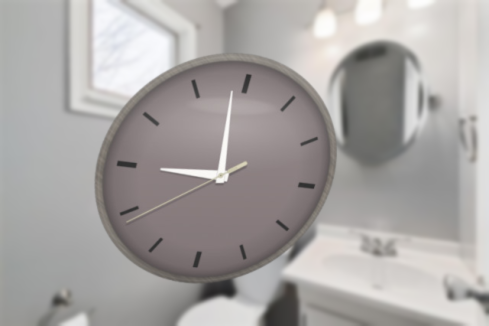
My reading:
8 h 58 min 39 s
